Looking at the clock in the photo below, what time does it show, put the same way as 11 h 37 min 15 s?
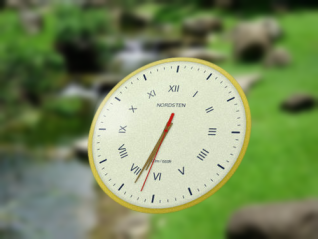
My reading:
6 h 33 min 32 s
